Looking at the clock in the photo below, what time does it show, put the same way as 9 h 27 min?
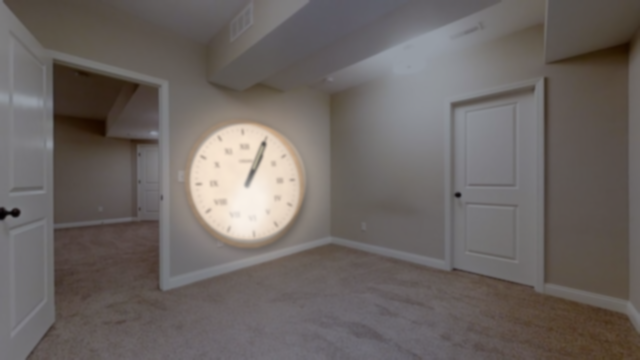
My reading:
1 h 05 min
